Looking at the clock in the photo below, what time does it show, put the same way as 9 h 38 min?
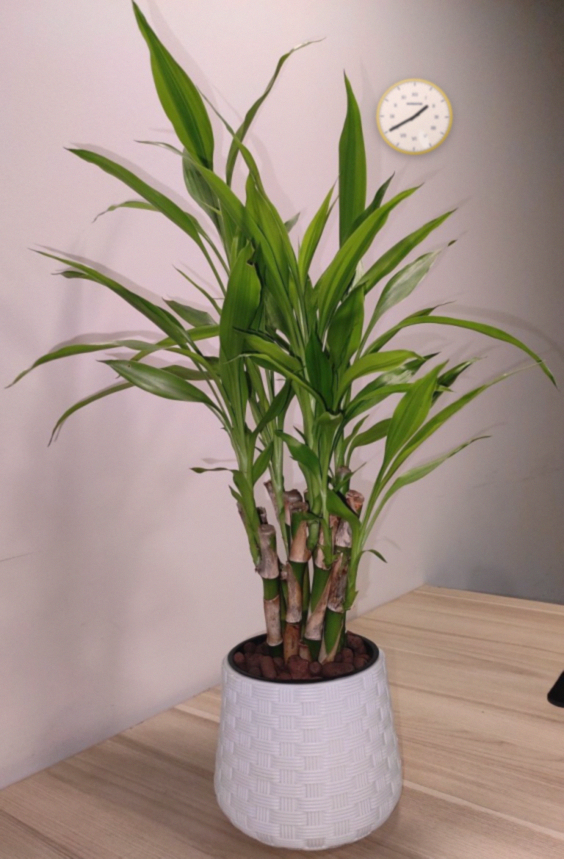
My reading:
1 h 40 min
